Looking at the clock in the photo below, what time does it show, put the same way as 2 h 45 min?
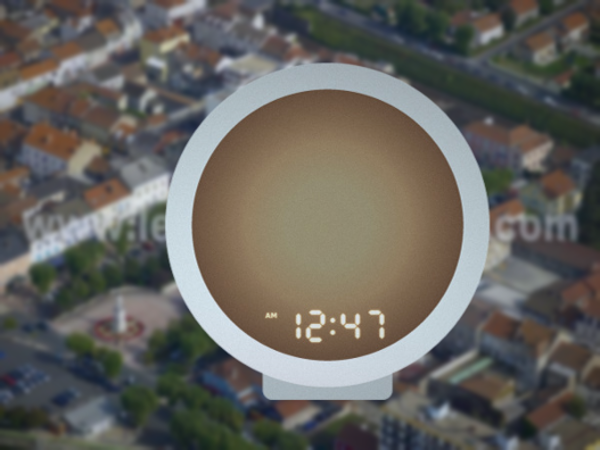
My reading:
12 h 47 min
